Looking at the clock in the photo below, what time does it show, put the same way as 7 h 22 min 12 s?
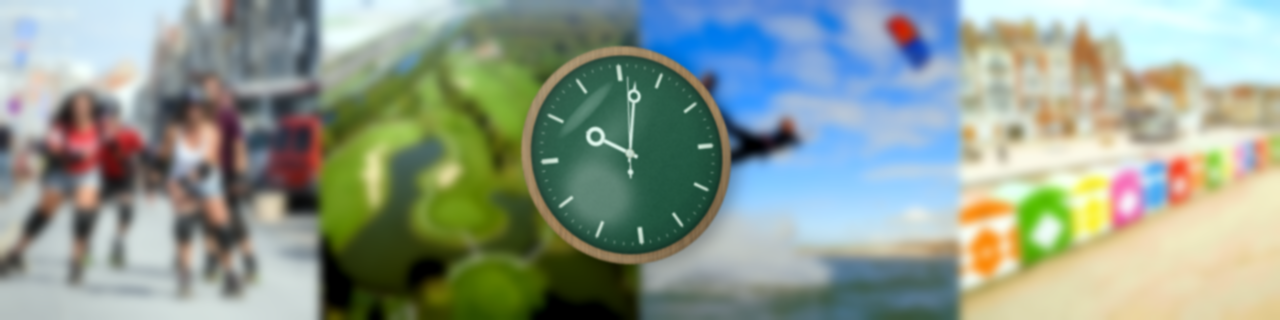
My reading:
10 h 02 min 01 s
